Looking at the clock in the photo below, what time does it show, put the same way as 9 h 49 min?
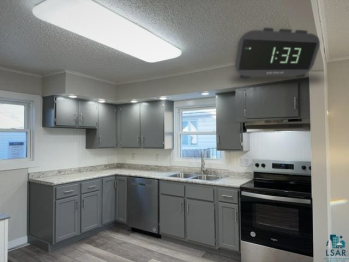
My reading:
1 h 33 min
